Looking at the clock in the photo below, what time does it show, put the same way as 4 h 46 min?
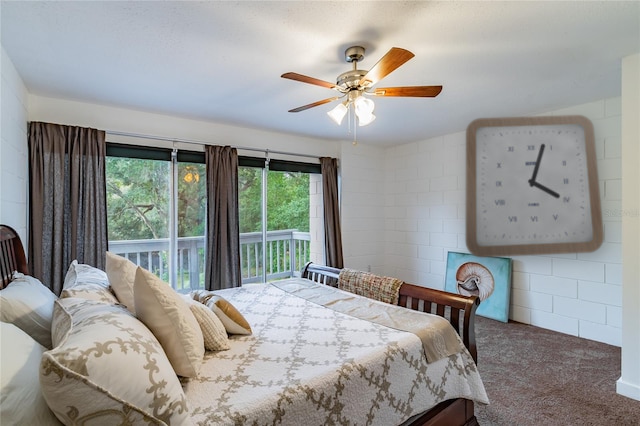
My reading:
4 h 03 min
